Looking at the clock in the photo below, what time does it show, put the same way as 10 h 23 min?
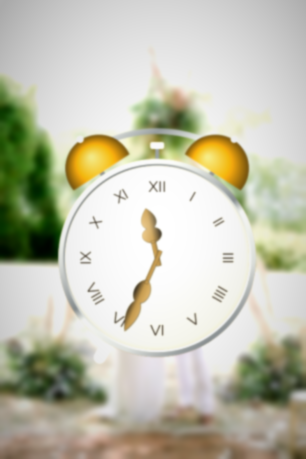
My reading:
11 h 34 min
